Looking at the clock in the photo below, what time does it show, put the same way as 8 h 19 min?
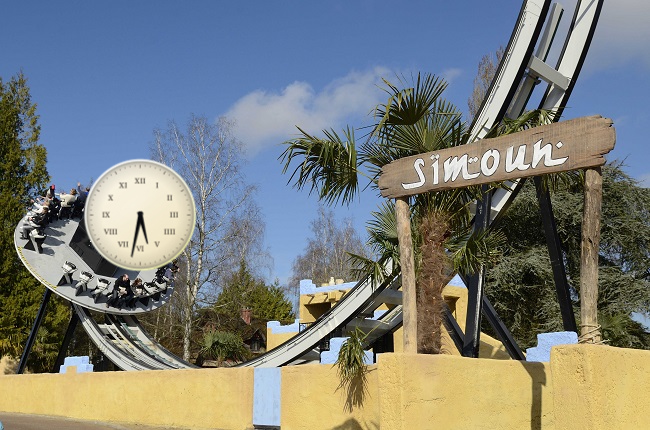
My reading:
5 h 32 min
